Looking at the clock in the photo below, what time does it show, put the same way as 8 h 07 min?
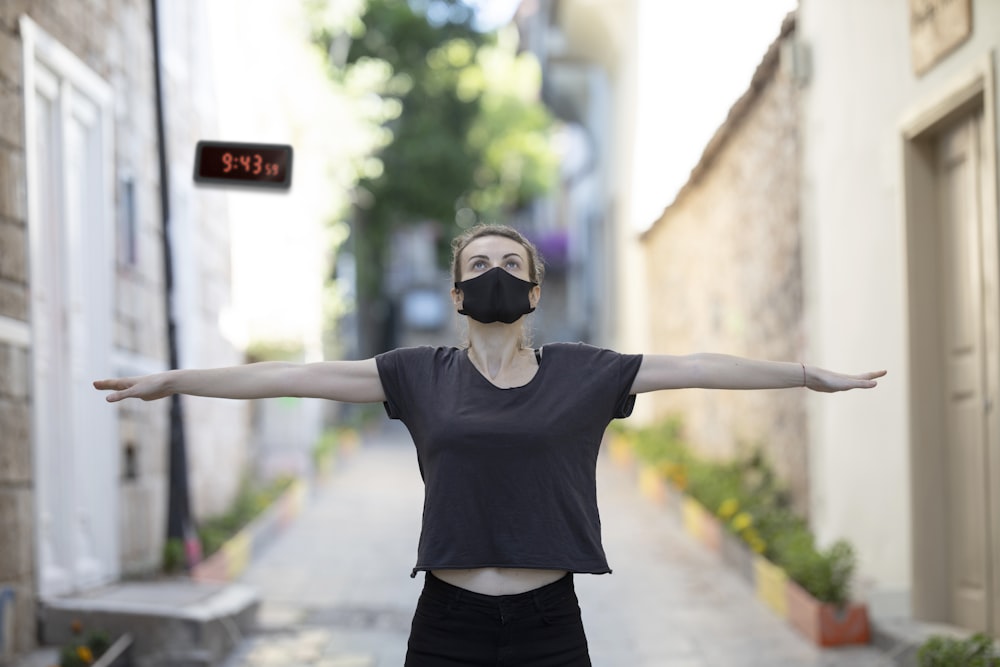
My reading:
9 h 43 min
